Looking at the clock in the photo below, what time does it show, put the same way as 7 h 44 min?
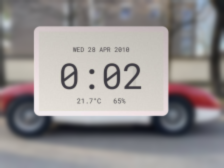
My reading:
0 h 02 min
